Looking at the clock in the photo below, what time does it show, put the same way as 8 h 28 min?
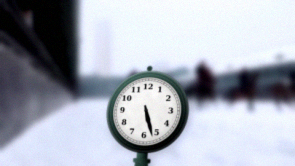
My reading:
5 h 27 min
